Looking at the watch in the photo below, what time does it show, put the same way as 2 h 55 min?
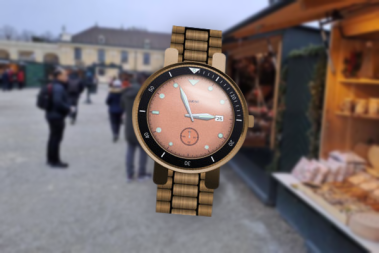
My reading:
2 h 56 min
